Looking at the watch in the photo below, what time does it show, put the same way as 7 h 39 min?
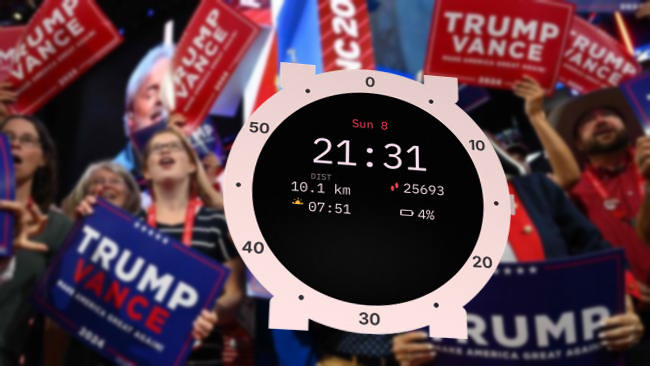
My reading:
21 h 31 min
